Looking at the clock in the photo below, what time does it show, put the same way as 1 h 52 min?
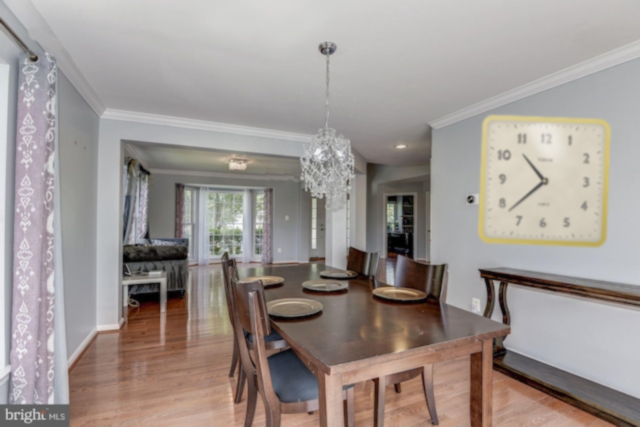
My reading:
10 h 38 min
